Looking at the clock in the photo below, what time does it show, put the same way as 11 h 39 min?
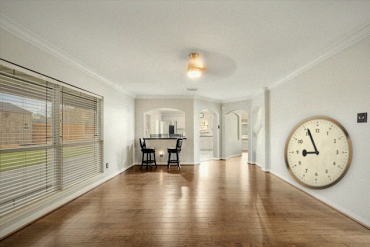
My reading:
8 h 56 min
